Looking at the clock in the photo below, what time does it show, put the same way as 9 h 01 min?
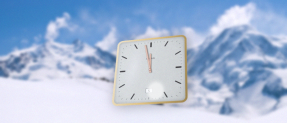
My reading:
11 h 58 min
